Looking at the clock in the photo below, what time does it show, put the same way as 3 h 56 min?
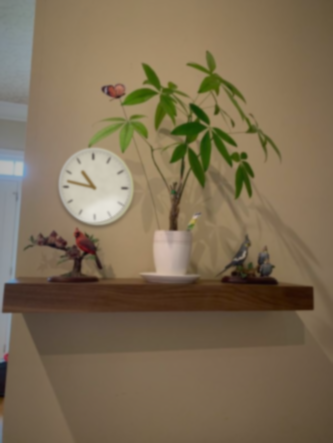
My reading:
10 h 47 min
